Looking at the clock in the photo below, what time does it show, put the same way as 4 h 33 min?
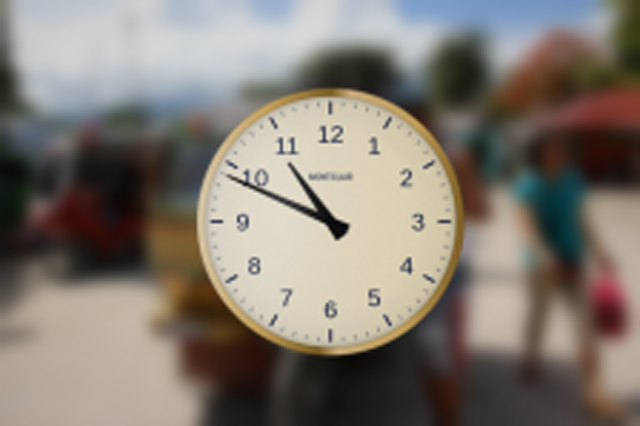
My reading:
10 h 49 min
